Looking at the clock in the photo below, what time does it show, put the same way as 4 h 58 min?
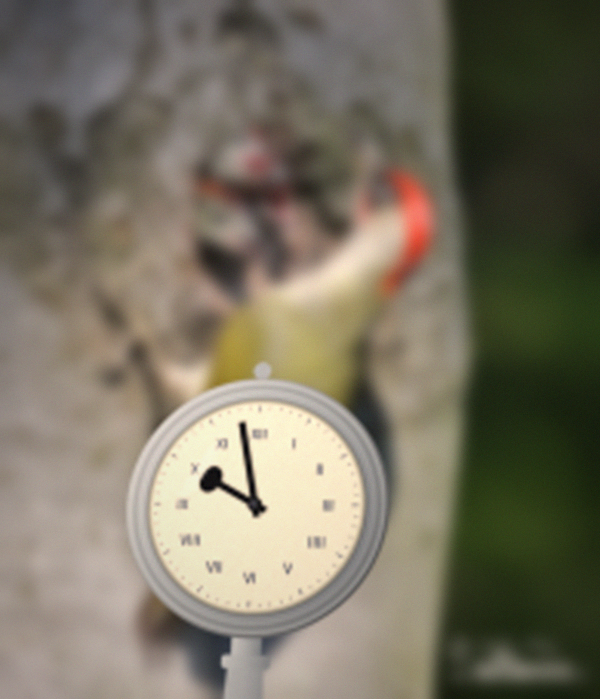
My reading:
9 h 58 min
